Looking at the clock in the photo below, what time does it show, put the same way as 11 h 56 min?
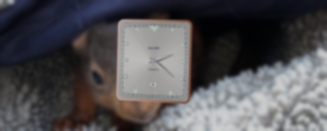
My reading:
2 h 21 min
